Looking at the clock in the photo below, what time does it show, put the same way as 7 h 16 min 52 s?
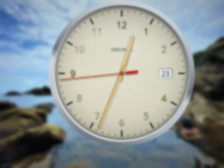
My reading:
12 h 33 min 44 s
